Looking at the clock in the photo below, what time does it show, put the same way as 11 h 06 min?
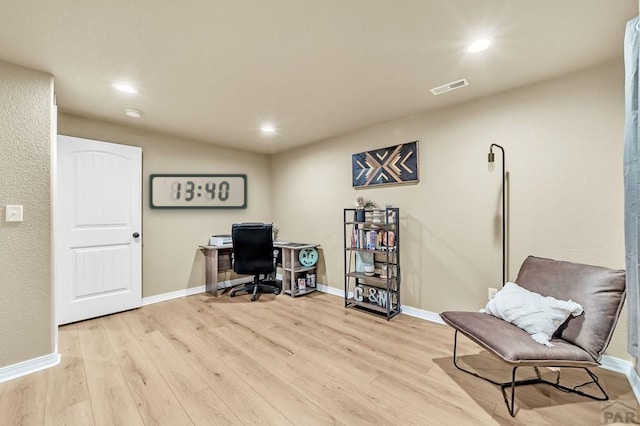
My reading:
13 h 40 min
